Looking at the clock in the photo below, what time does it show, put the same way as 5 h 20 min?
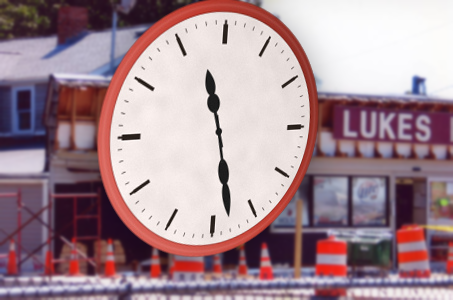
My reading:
11 h 28 min
